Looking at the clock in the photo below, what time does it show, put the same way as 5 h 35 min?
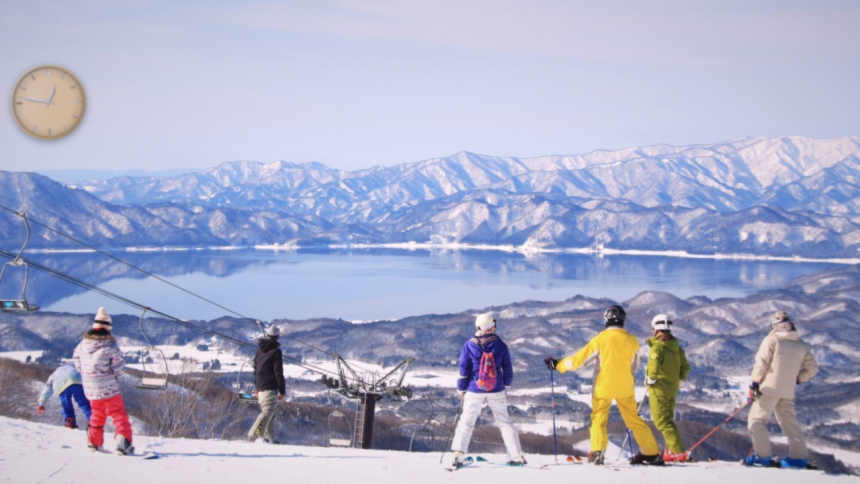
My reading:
12 h 47 min
